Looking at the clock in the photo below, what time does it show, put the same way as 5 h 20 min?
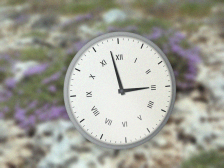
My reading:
2 h 58 min
